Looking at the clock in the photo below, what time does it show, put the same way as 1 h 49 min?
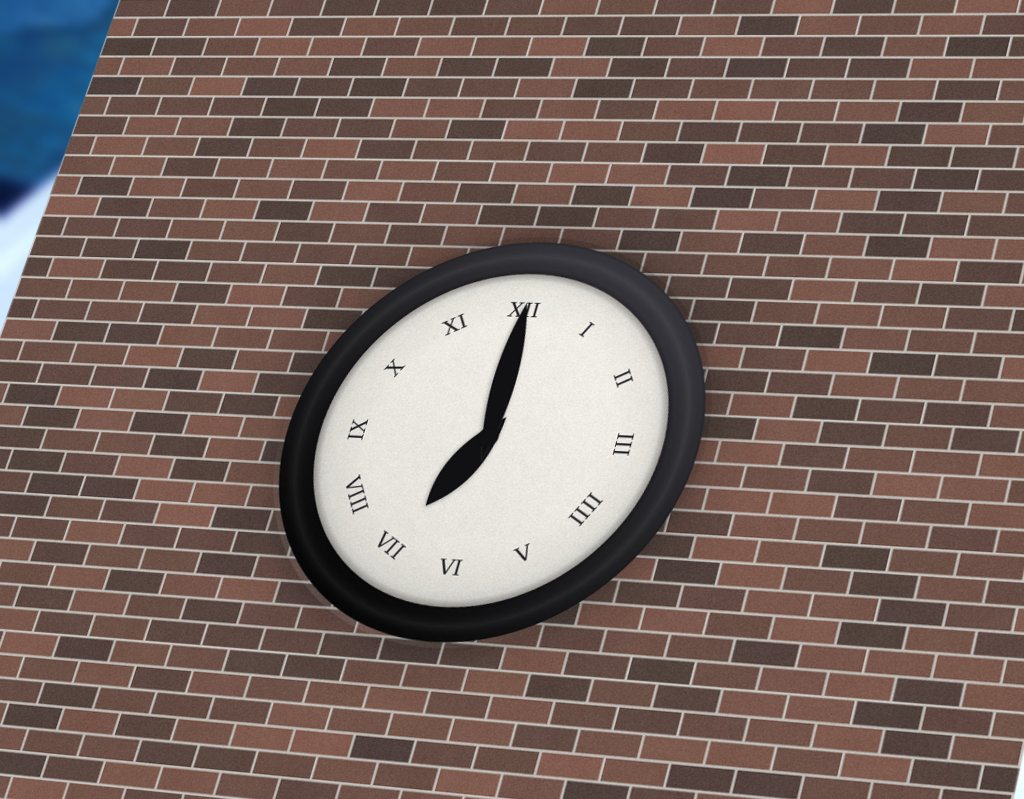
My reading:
7 h 00 min
